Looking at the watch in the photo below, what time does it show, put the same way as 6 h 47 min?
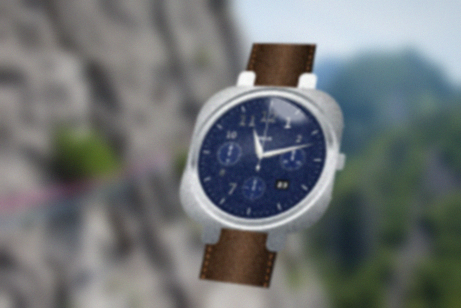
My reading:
11 h 12 min
